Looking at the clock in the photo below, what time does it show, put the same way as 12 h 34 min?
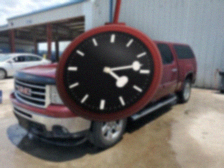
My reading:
4 h 13 min
